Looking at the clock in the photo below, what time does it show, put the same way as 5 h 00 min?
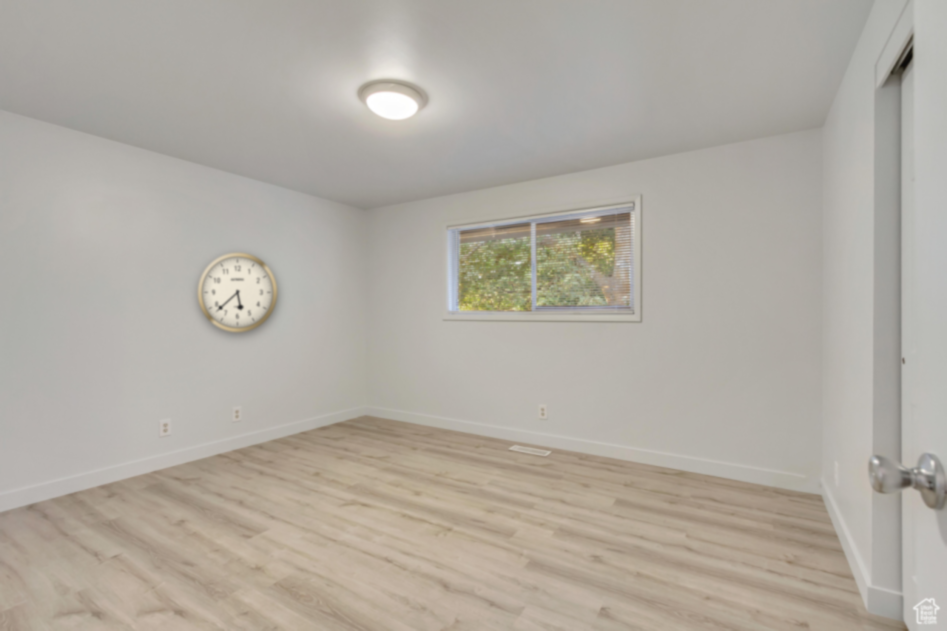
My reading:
5 h 38 min
